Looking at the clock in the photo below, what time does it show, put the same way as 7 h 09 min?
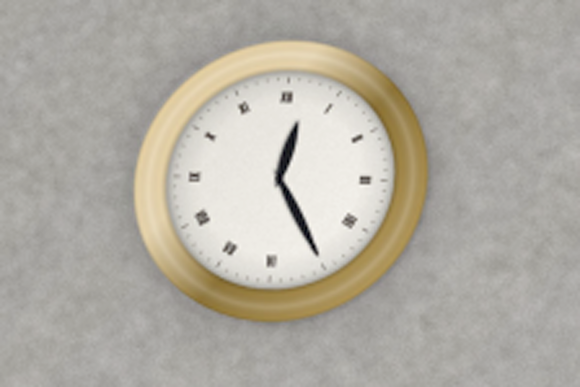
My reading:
12 h 25 min
